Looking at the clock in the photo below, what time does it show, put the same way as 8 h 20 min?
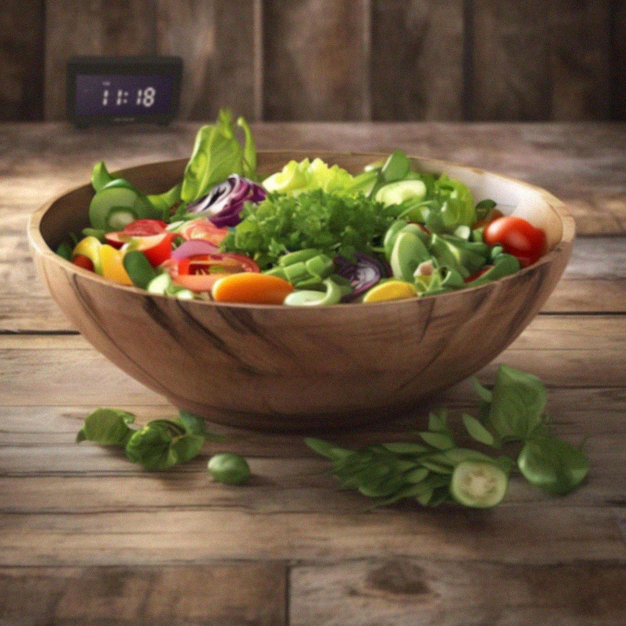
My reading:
11 h 18 min
